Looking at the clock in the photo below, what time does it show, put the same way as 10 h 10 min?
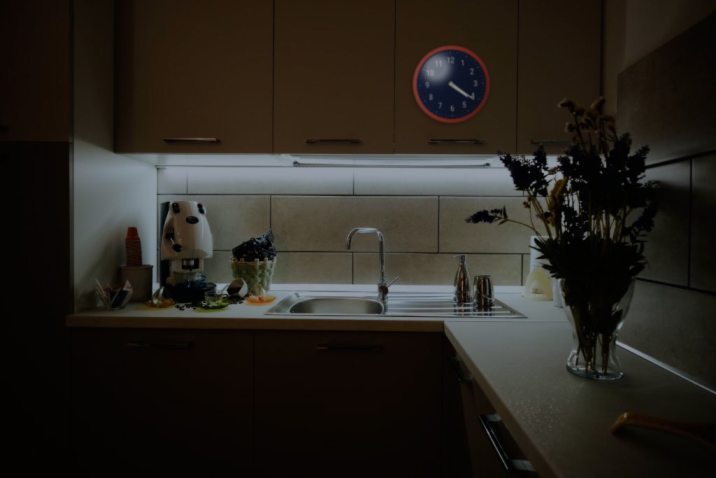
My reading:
4 h 21 min
